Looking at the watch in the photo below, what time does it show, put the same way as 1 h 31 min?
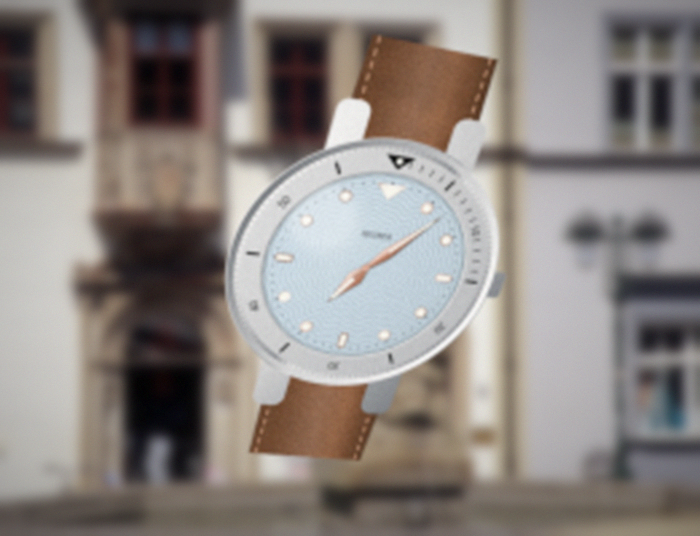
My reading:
7 h 07 min
